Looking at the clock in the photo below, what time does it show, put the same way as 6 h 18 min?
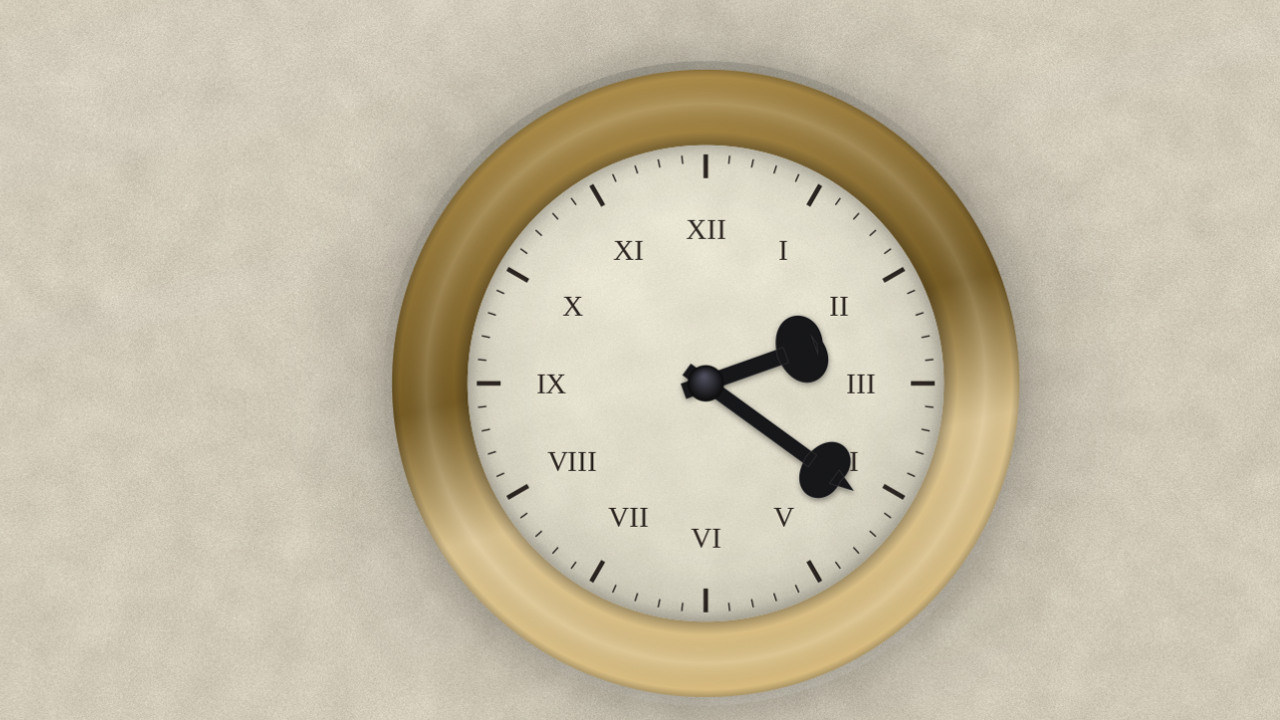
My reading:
2 h 21 min
